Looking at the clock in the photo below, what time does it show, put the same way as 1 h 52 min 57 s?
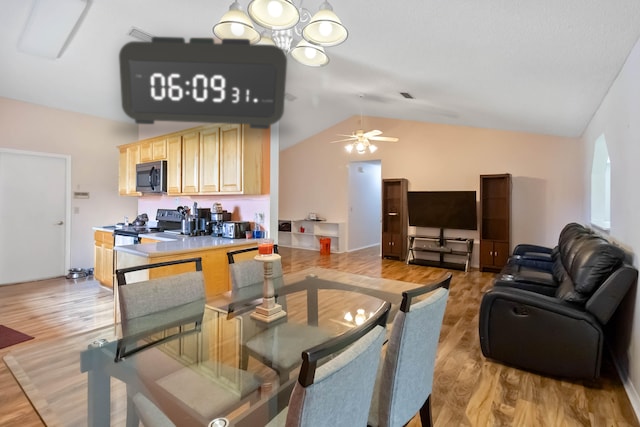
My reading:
6 h 09 min 31 s
